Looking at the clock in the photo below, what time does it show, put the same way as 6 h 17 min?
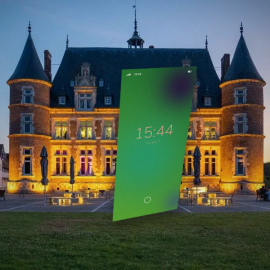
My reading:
15 h 44 min
